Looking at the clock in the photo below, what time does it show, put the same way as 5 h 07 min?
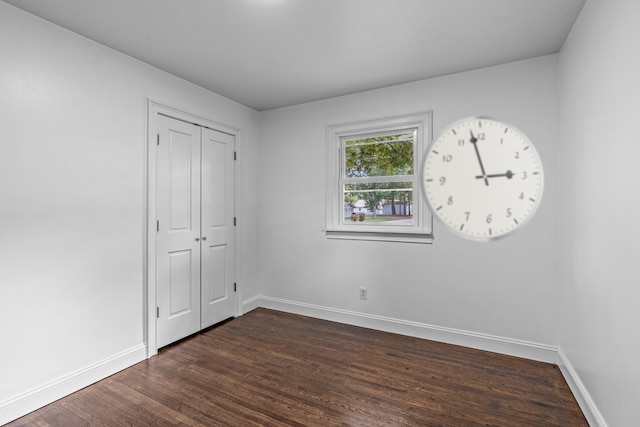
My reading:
2 h 58 min
